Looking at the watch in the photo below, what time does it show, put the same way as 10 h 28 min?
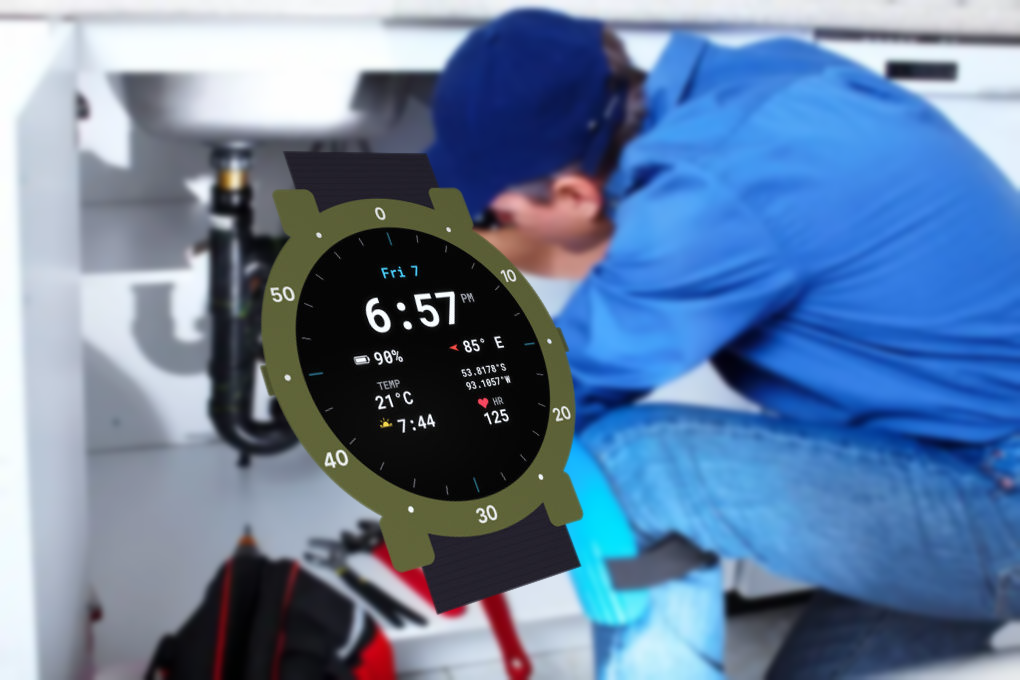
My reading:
6 h 57 min
